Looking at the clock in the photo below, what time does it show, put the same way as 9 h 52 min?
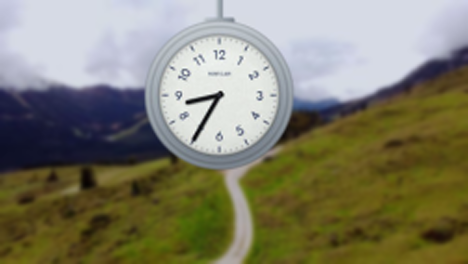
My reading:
8 h 35 min
